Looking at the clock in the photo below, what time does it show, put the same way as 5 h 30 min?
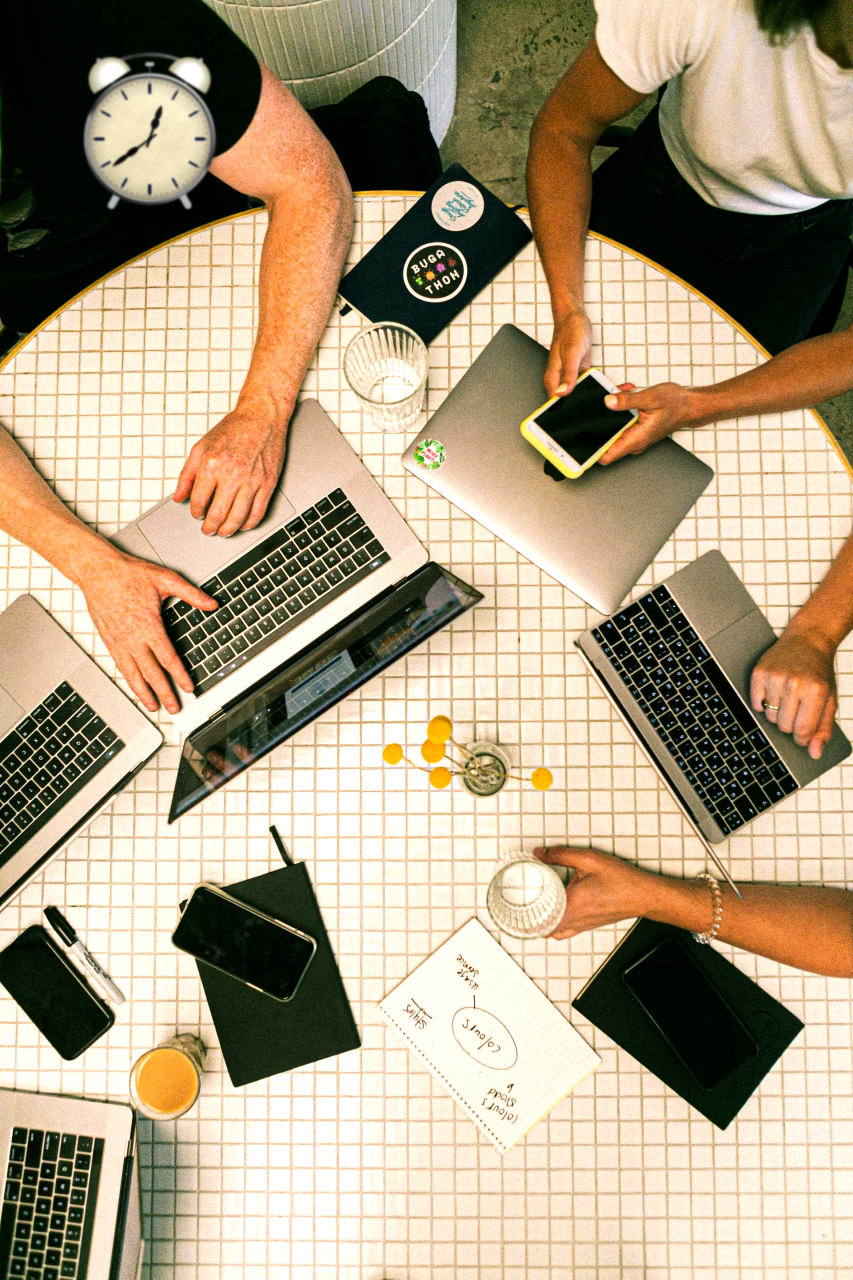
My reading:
12 h 39 min
